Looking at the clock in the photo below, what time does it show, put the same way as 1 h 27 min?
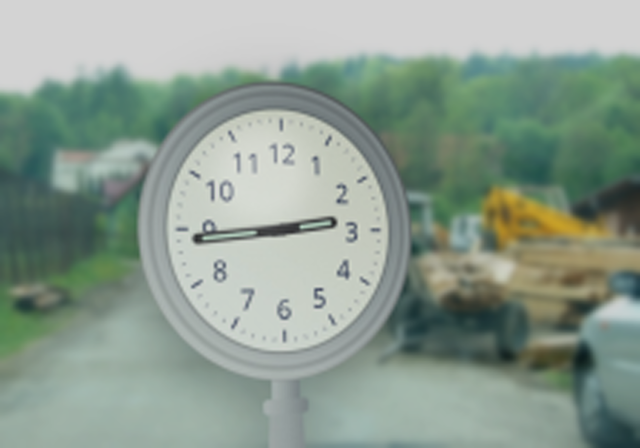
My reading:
2 h 44 min
